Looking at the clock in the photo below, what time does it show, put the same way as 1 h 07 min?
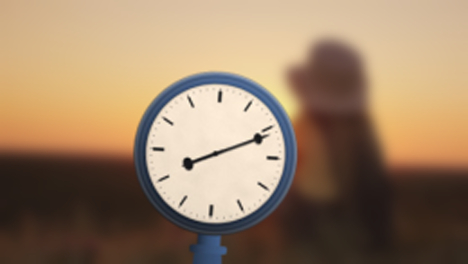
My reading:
8 h 11 min
